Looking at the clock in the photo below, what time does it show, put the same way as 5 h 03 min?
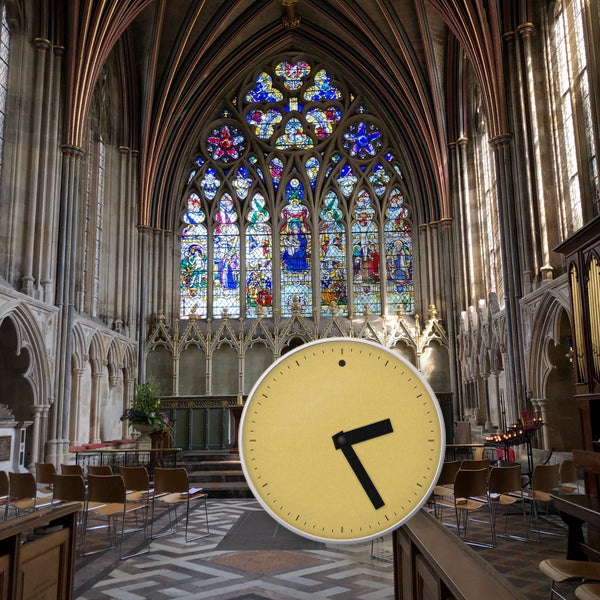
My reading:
2 h 25 min
